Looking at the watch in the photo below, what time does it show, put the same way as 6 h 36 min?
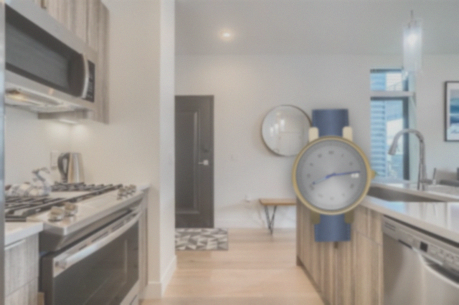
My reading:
8 h 14 min
